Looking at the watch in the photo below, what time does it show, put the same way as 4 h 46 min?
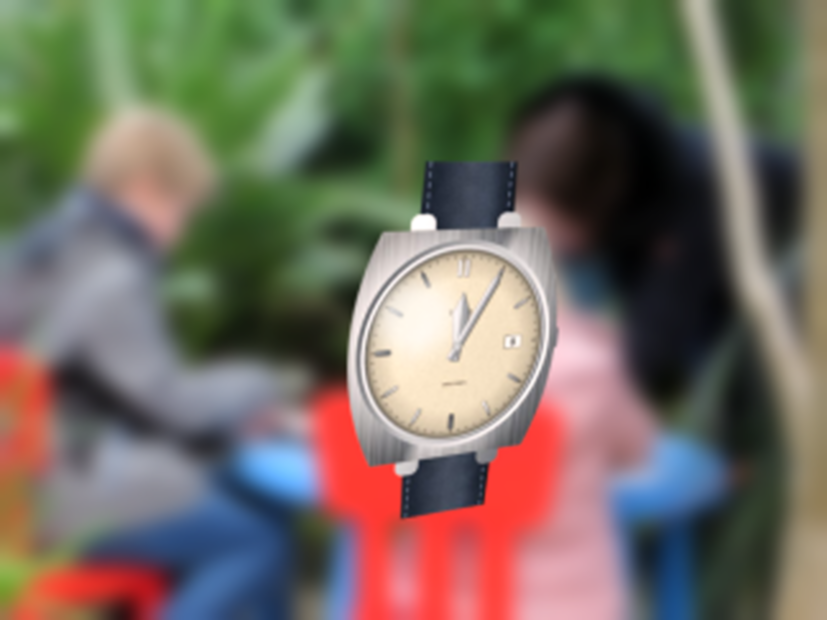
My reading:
12 h 05 min
